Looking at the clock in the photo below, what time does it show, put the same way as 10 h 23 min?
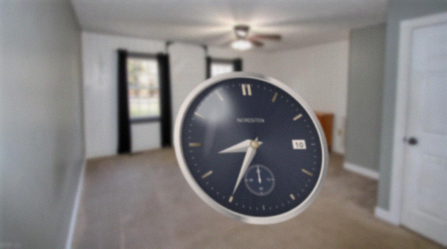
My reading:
8 h 35 min
